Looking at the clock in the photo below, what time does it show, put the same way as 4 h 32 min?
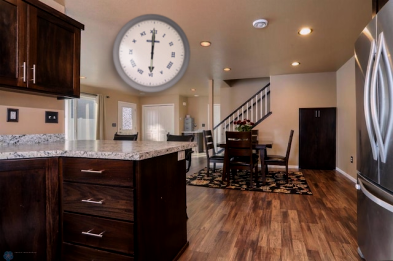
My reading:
6 h 00 min
